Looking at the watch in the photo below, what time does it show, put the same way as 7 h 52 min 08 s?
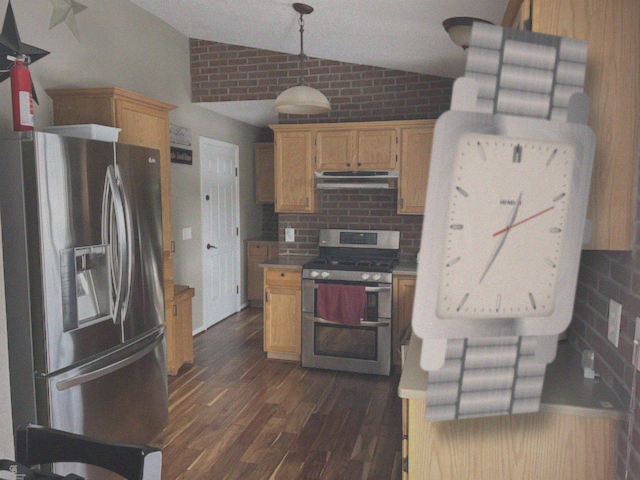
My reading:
12 h 34 min 11 s
